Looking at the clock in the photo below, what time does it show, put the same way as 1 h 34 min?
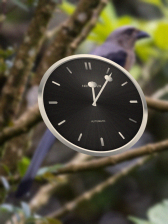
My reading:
12 h 06 min
